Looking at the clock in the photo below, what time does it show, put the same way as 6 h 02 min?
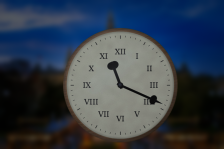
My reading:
11 h 19 min
